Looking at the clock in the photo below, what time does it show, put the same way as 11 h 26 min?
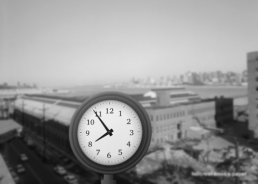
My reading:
7 h 54 min
